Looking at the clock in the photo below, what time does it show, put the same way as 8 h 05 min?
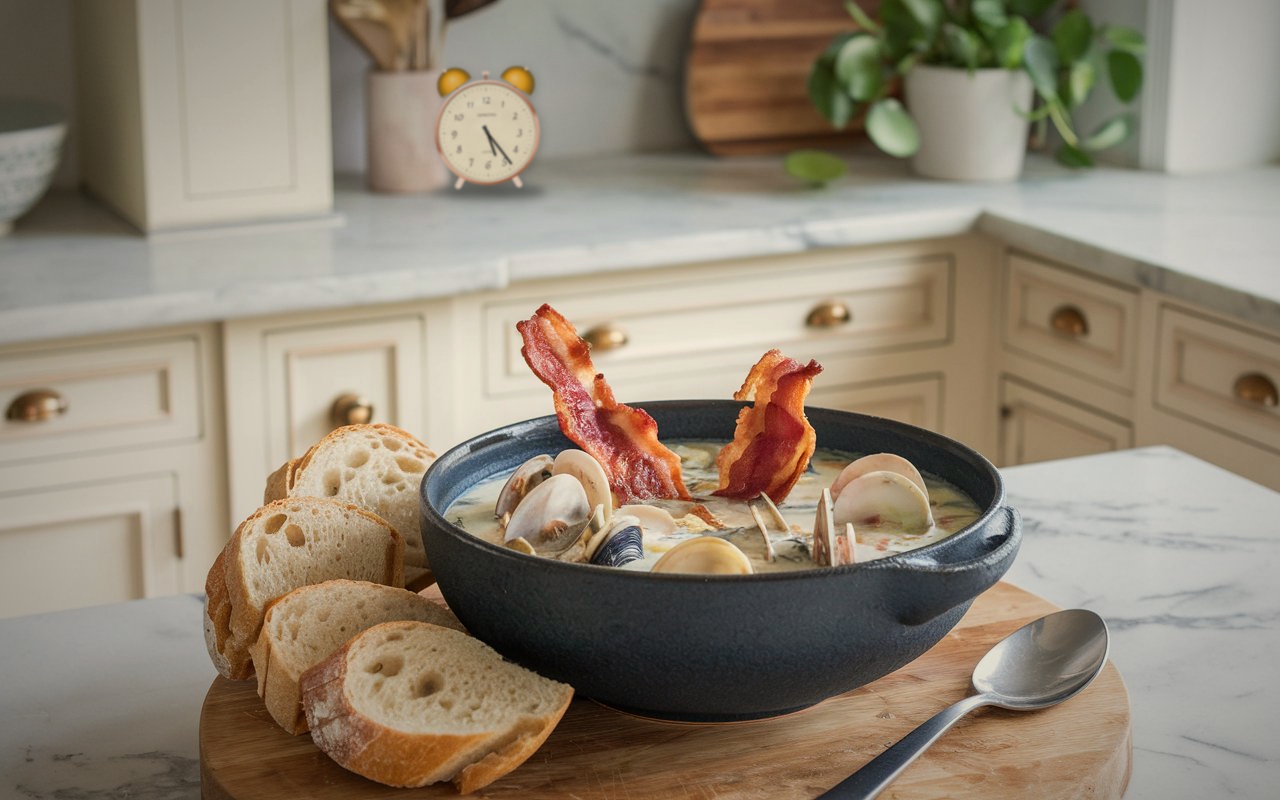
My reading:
5 h 24 min
